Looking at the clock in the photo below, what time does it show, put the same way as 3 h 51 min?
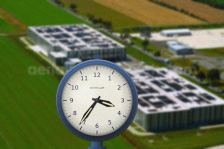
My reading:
3 h 36 min
